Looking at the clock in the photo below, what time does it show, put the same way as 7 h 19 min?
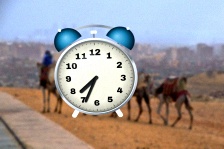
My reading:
7 h 34 min
